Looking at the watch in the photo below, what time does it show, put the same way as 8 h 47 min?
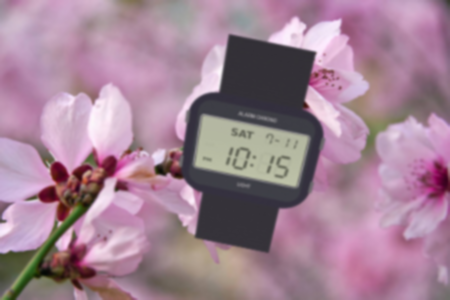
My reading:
10 h 15 min
